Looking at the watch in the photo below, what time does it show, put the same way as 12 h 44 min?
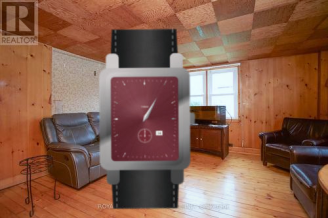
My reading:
1 h 05 min
